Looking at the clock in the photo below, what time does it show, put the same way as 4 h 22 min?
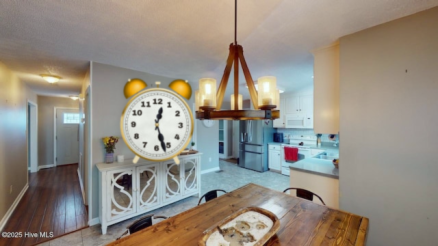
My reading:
12 h 27 min
